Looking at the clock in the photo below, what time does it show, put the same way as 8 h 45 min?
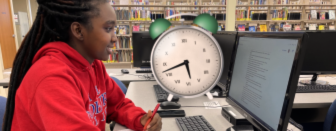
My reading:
5 h 42 min
